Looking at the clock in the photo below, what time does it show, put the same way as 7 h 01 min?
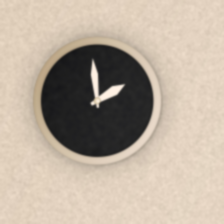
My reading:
1 h 59 min
